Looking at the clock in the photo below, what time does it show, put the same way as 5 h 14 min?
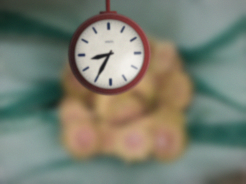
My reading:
8 h 35 min
